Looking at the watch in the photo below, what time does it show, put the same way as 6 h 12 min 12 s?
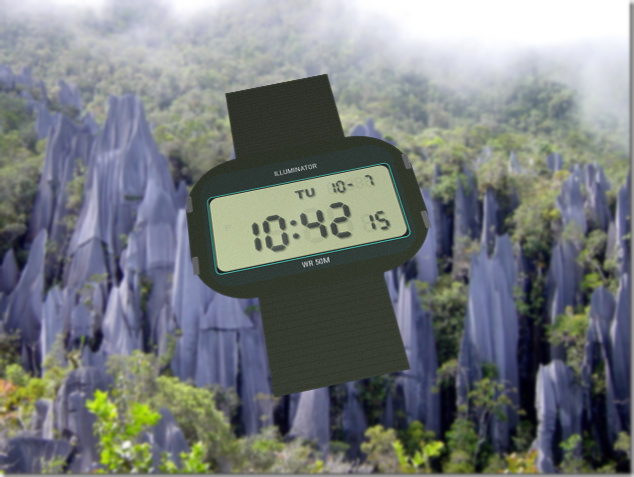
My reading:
10 h 42 min 15 s
